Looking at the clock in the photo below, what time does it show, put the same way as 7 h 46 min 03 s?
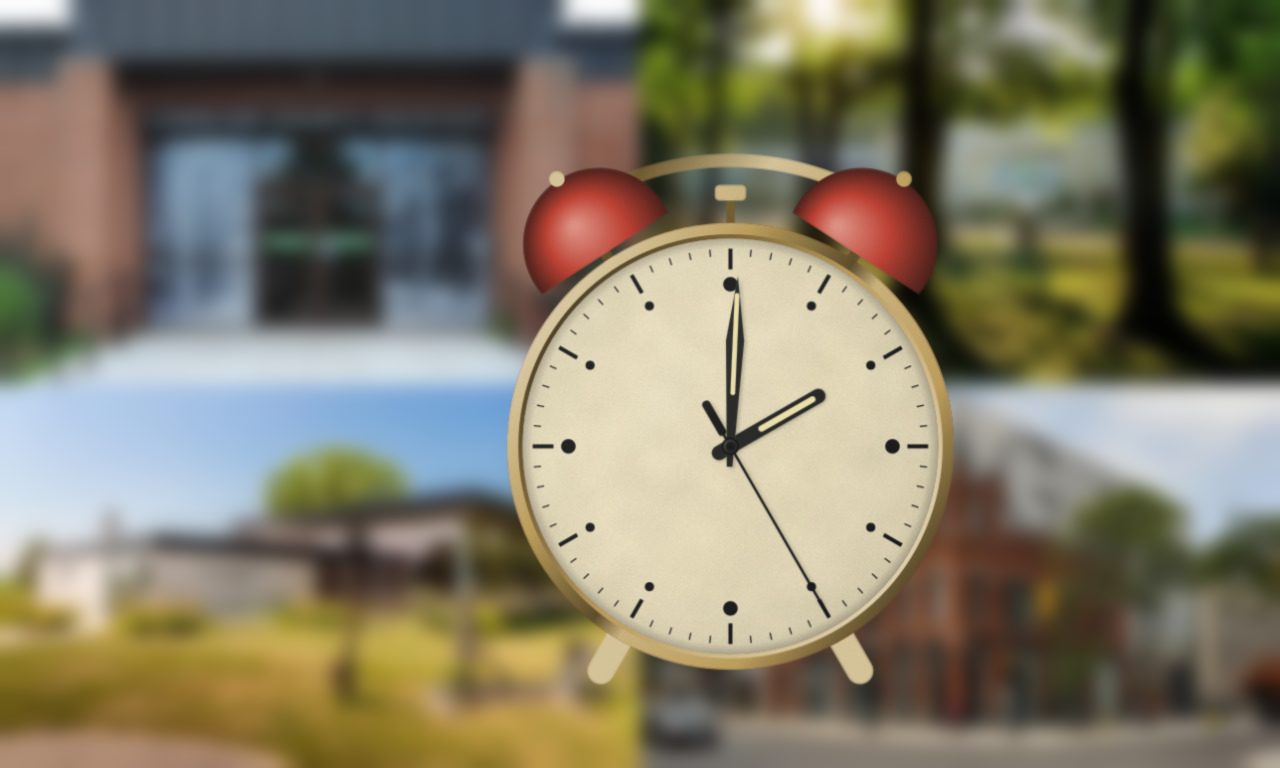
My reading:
2 h 00 min 25 s
